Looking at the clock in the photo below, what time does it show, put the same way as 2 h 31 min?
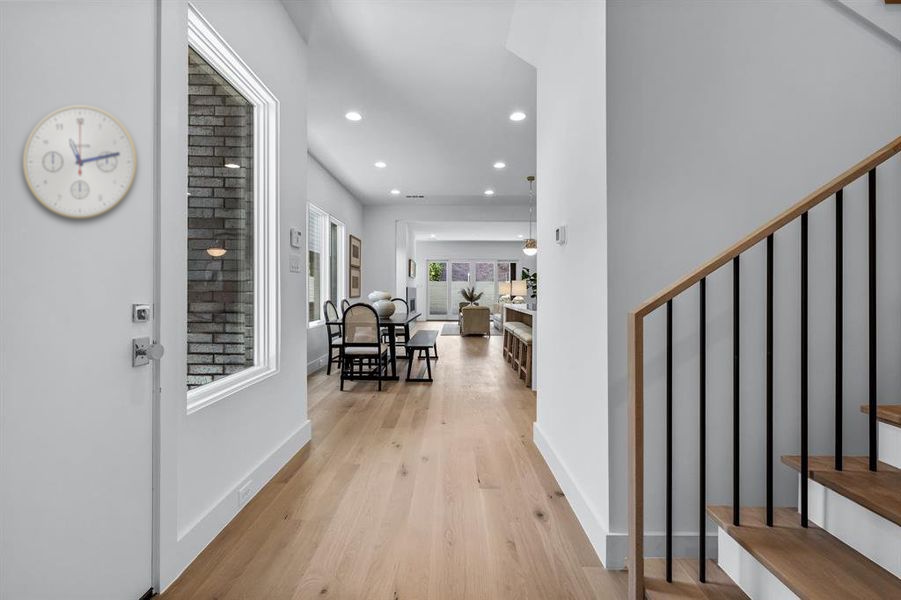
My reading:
11 h 13 min
